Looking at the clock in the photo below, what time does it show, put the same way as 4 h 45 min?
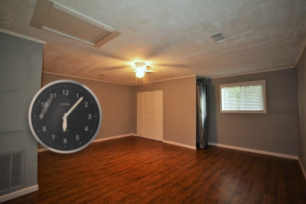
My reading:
6 h 07 min
